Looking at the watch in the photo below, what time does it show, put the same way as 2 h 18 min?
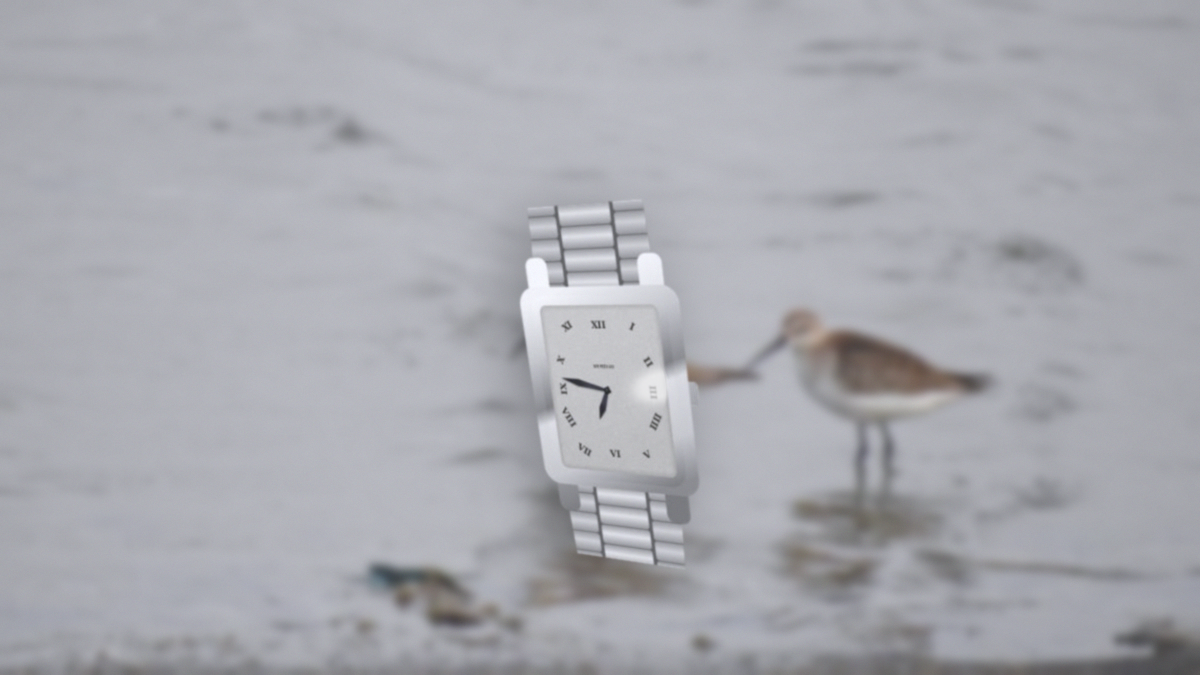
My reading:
6 h 47 min
